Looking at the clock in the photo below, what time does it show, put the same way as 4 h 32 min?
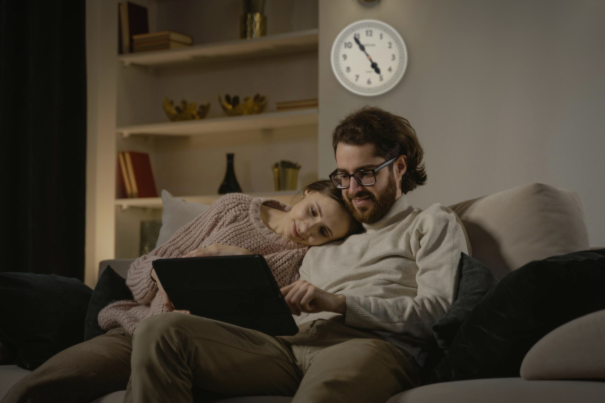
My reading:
4 h 54 min
